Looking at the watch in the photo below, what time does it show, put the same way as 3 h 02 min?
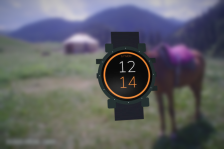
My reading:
12 h 14 min
